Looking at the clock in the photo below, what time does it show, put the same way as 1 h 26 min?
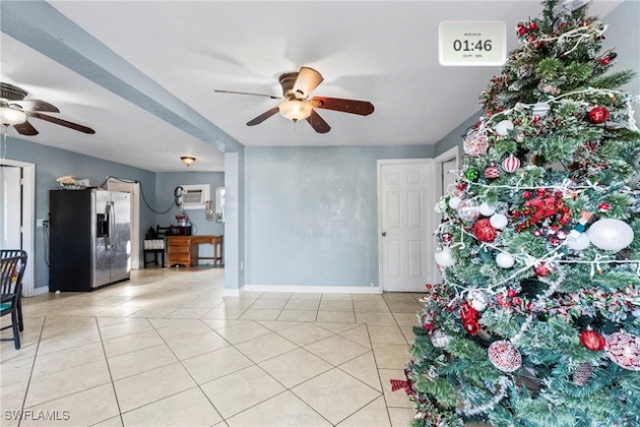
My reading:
1 h 46 min
